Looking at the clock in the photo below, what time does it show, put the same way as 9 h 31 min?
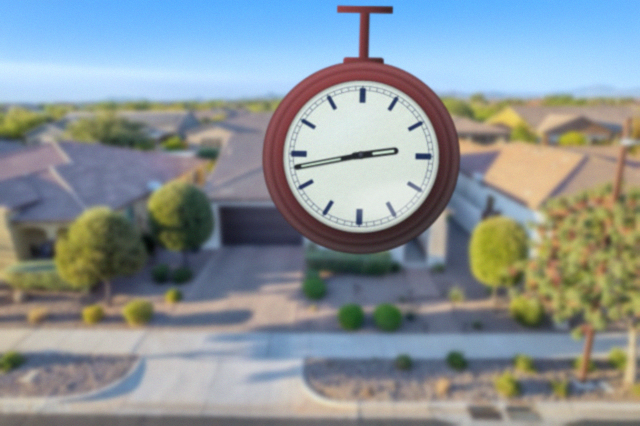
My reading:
2 h 43 min
